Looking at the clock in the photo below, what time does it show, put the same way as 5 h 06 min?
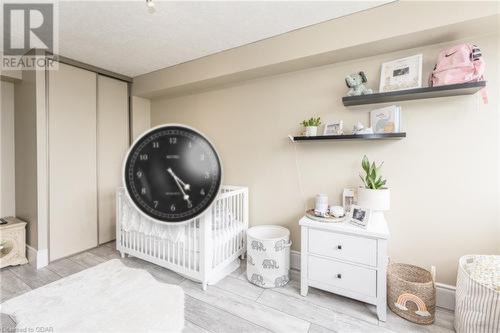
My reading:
4 h 25 min
